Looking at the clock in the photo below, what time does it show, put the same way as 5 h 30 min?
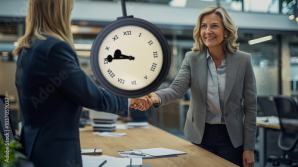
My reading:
9 h 46 min
